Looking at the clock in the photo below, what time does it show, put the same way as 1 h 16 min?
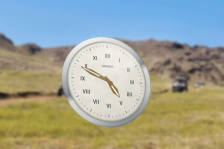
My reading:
4 h 49 min
